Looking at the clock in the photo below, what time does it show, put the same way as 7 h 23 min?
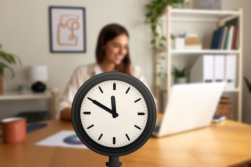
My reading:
11 h 50 min
